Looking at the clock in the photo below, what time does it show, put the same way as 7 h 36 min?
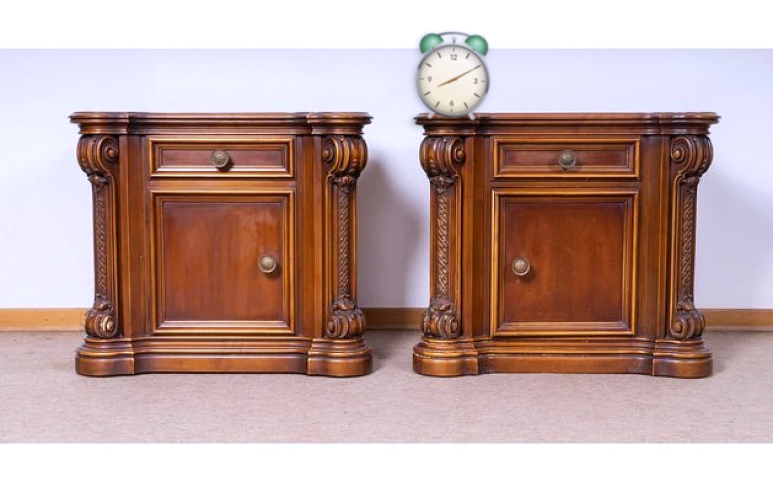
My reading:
8 h 10 min
